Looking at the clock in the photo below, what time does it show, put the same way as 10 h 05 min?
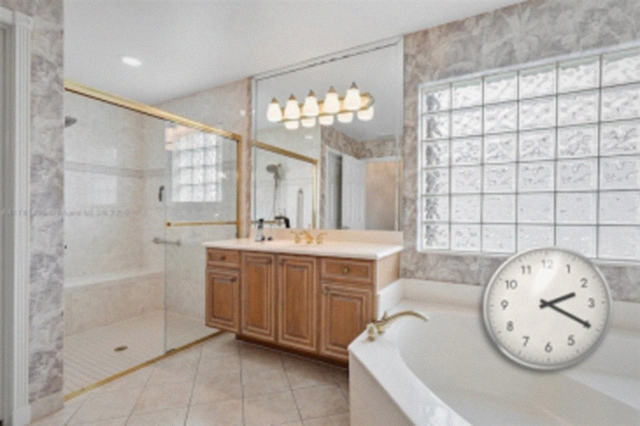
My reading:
2 h 20 min
